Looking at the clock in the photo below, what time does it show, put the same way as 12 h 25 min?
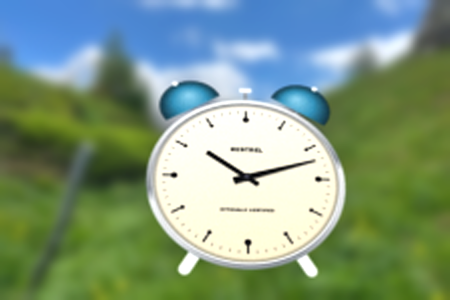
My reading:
10 h 12 min
